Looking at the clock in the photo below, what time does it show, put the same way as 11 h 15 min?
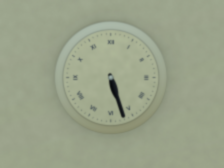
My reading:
5 h 27 min
